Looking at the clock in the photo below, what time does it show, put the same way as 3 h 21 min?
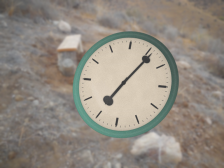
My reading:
7 h 06 min
